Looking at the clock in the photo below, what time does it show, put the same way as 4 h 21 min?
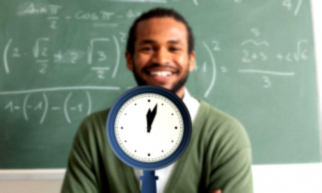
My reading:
12 h 03 min
